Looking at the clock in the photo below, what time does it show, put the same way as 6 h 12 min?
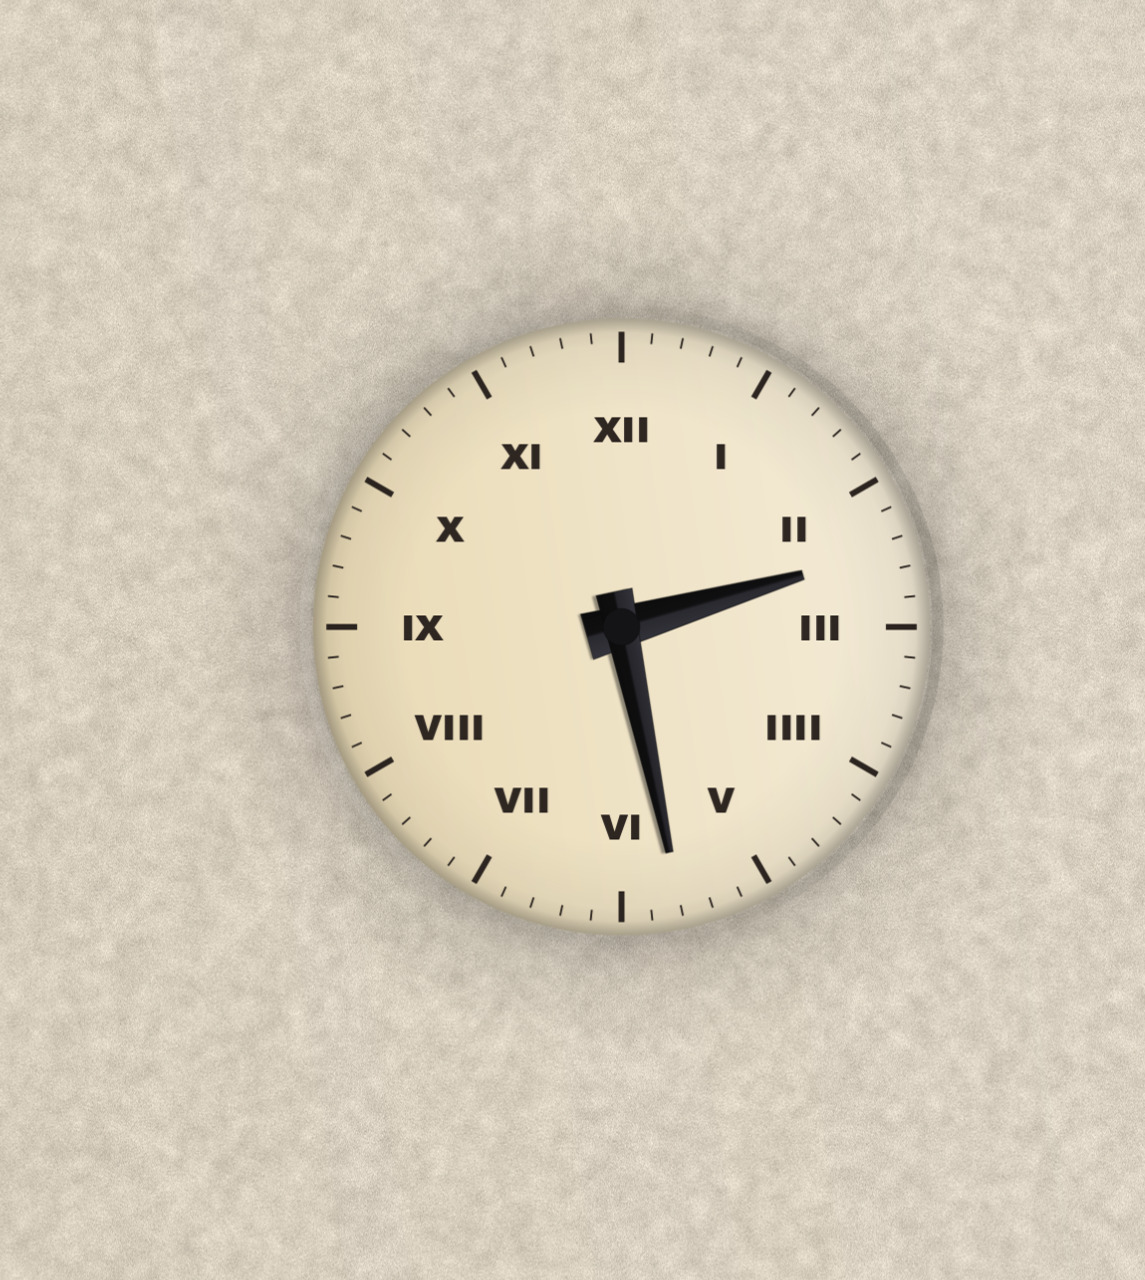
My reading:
2 h 28 min
